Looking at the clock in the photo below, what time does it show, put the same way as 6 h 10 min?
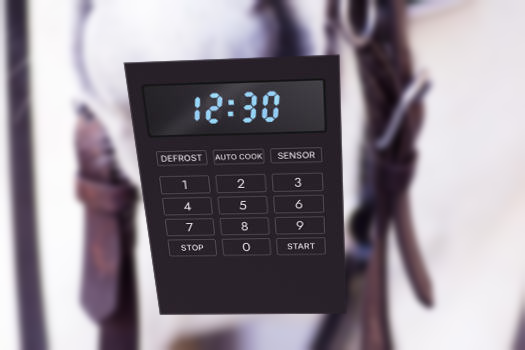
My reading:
12 h 30 min
